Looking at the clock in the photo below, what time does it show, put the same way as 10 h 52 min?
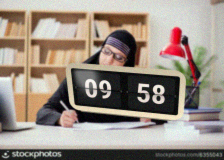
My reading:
9 h 58 min
